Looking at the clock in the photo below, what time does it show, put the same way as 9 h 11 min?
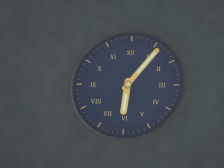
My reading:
6 h 06 min
